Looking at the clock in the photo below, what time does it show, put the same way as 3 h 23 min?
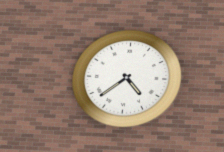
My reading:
4 h 38 min
